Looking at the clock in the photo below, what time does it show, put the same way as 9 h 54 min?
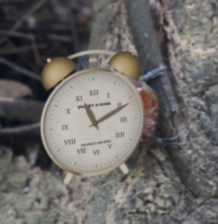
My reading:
11 h 11 min
